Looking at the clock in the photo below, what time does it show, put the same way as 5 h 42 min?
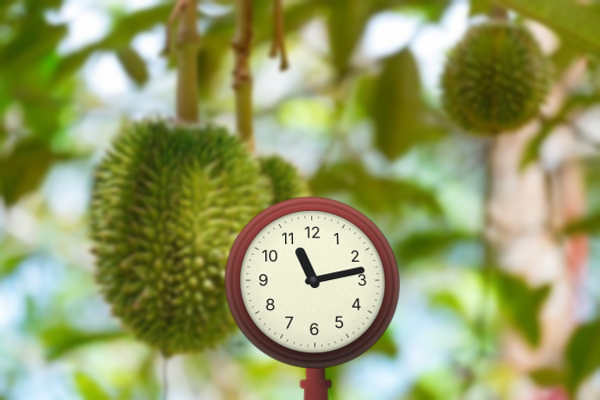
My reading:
11 h 13 min
